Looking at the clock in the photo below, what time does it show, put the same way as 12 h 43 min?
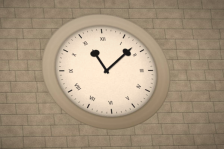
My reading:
11 h 08 min
